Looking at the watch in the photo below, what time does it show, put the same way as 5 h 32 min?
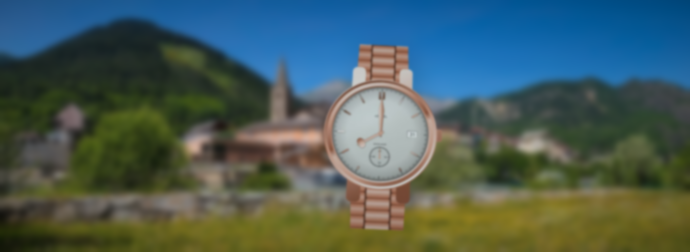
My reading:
8 h 00 min
